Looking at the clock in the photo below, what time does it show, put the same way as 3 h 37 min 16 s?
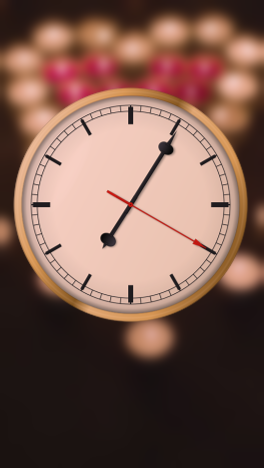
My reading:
7 h 05 min 20 s
